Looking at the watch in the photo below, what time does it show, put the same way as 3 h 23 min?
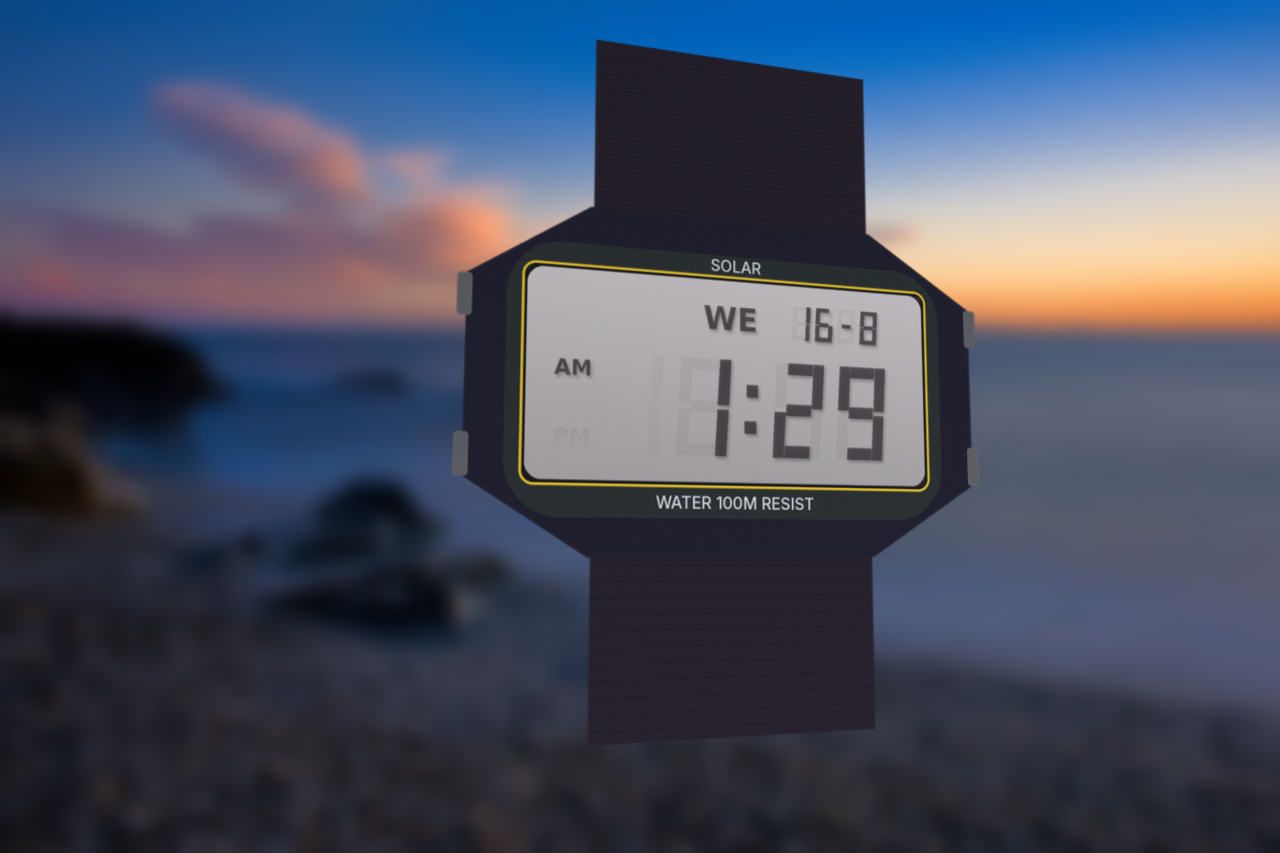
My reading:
1 h 29 min
